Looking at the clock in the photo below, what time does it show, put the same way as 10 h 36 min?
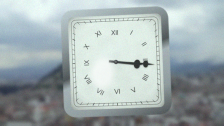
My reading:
3 h 16 min
